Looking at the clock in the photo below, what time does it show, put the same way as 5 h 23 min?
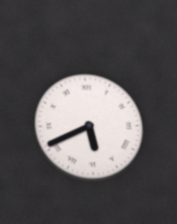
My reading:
5 h 41 min
